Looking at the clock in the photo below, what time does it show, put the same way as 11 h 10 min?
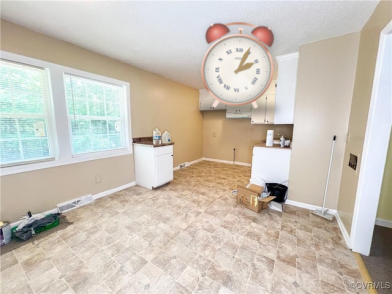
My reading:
2 h 04 min
